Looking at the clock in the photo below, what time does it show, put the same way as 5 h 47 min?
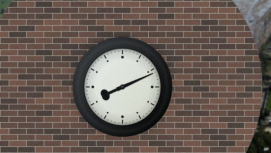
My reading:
8 h 11 min
